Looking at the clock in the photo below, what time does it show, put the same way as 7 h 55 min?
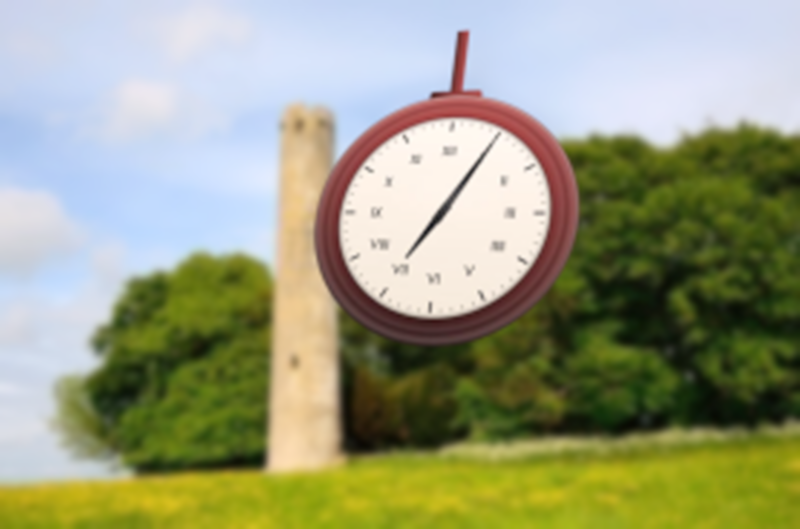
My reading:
7 h 05 min
